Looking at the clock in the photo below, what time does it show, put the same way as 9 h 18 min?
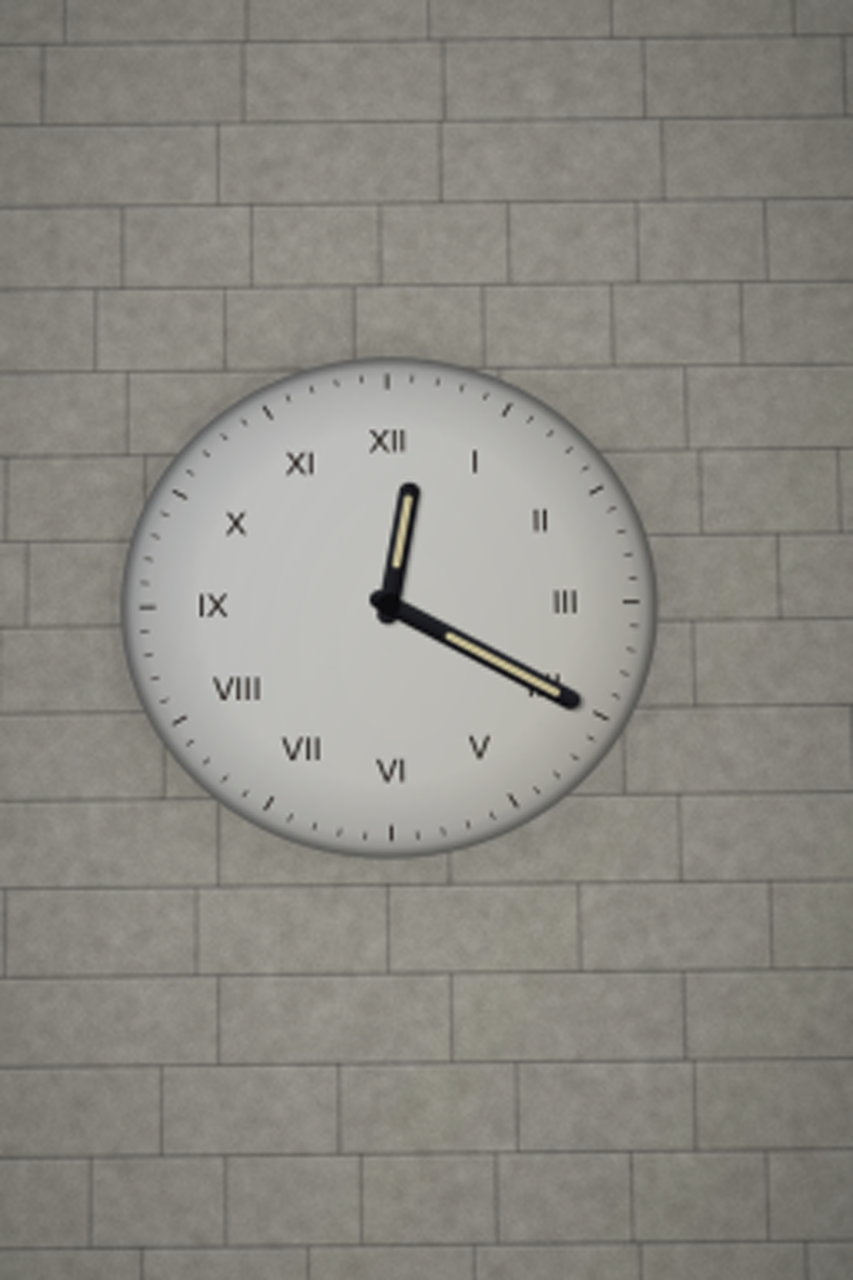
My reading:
12 h 20 min
